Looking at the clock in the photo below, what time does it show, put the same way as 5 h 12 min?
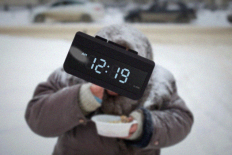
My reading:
12 h 19 min
